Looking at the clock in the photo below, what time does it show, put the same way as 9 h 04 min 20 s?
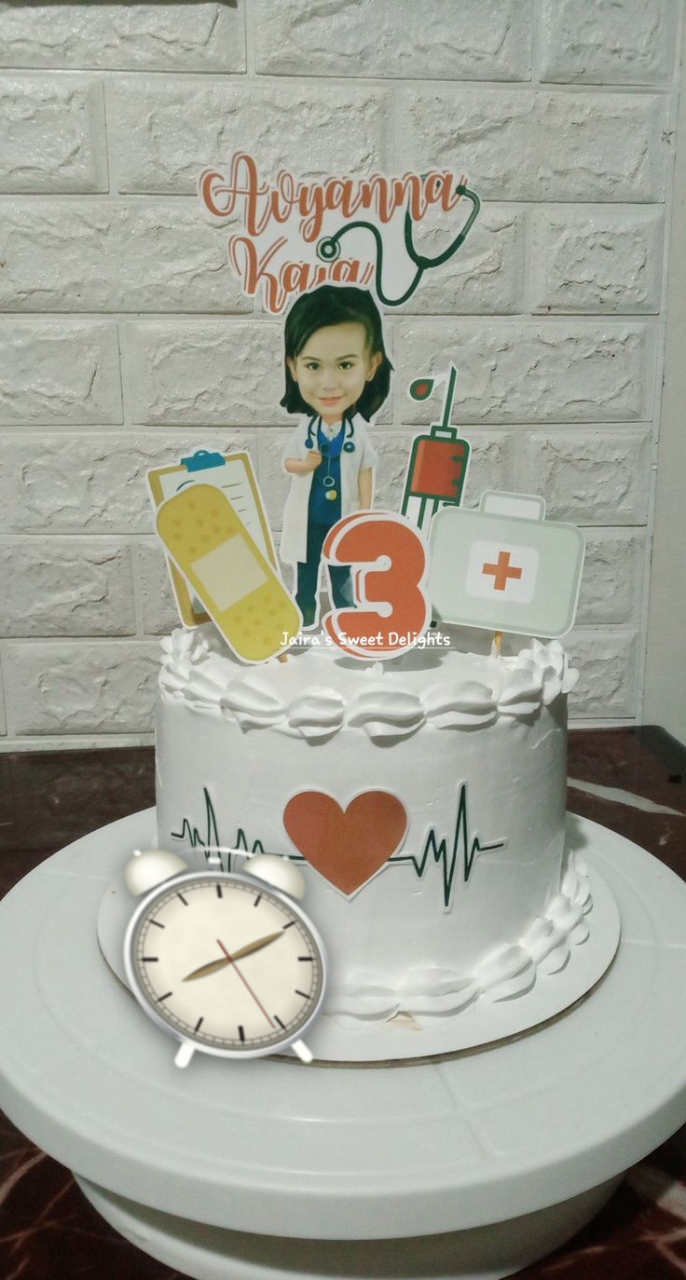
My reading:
8 h 10 min 26 s
